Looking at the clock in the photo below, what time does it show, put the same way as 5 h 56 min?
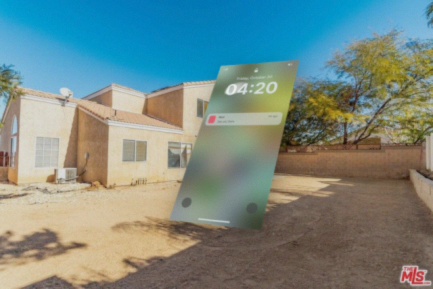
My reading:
4 h 20 min
